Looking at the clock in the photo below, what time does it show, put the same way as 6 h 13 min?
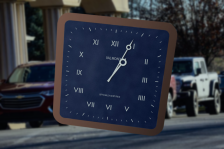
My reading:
1 h 04 min
